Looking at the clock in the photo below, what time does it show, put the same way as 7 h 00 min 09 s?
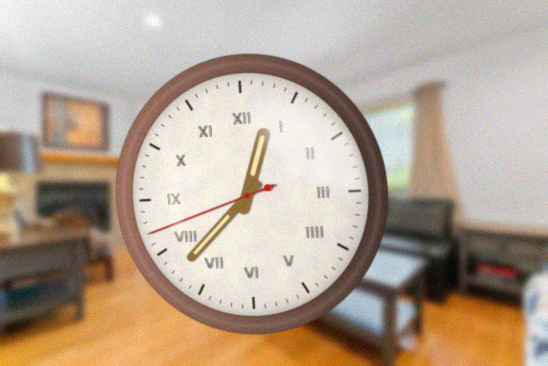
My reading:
12 h 37 min 42 s
